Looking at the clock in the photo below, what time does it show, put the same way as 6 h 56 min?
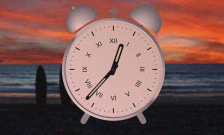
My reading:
12 h 37 min
